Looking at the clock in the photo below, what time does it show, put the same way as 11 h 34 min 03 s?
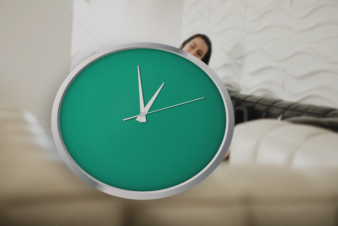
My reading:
12 h 59 min 12 s
